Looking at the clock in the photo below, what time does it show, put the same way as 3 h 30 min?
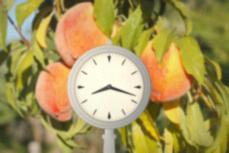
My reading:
8 h 18 min
